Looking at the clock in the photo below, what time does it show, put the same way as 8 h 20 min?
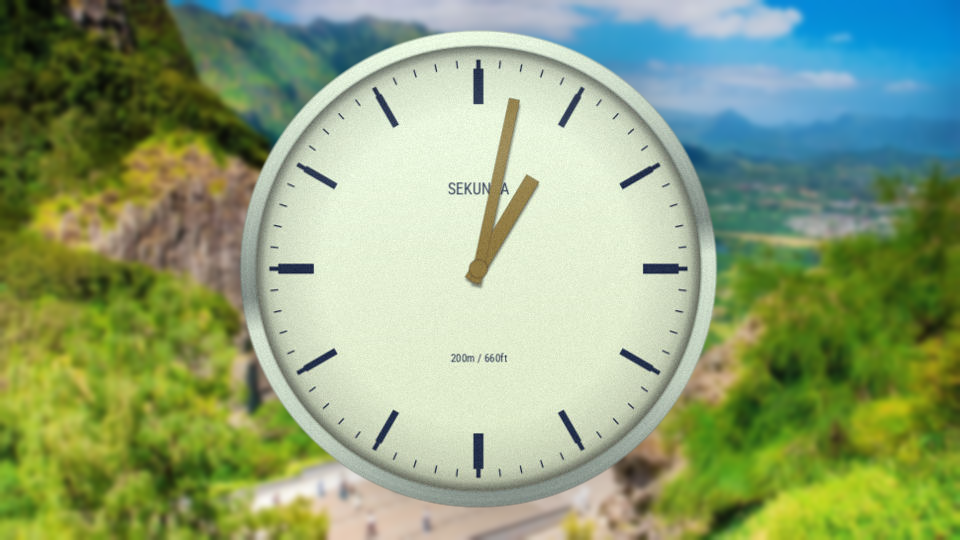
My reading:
1 h 02 min
